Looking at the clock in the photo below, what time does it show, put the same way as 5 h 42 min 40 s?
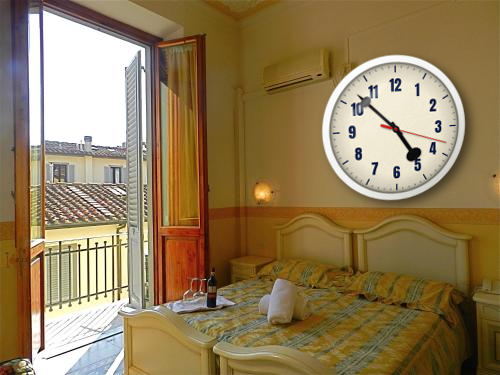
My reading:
4 h 52 min 18 s
